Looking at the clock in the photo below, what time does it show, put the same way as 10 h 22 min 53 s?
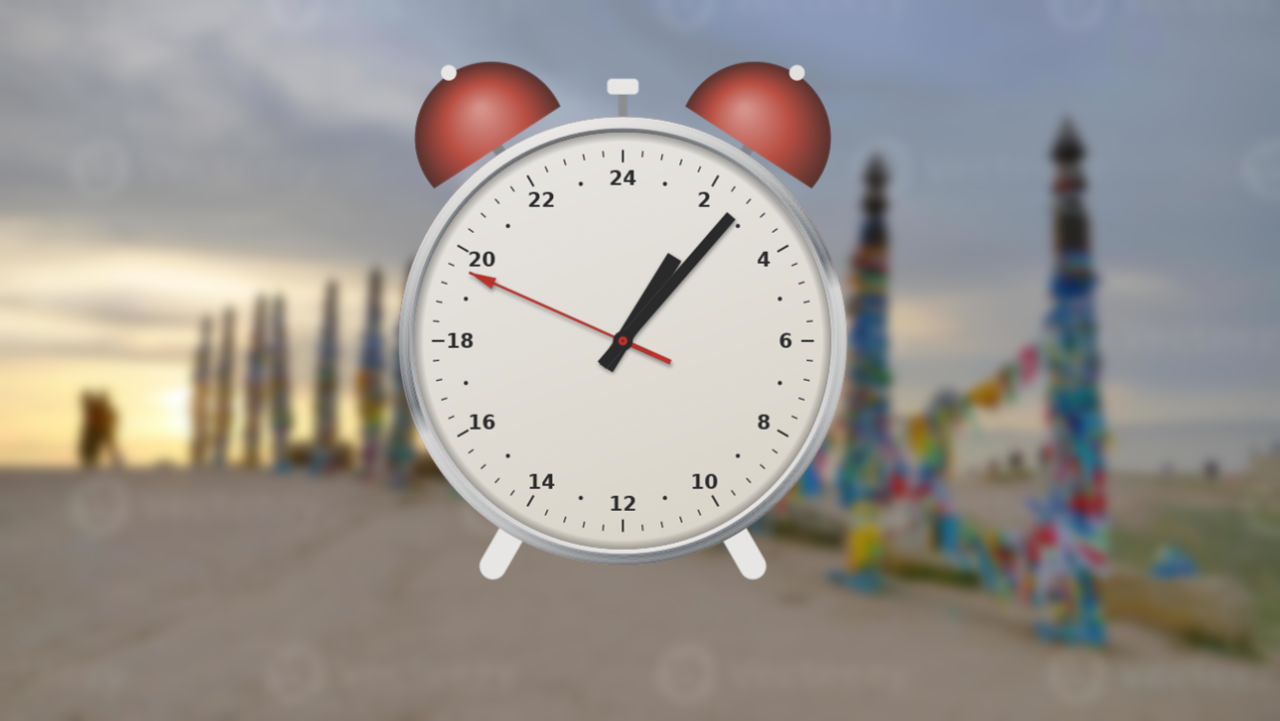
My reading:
2 h 06 min 49 s
